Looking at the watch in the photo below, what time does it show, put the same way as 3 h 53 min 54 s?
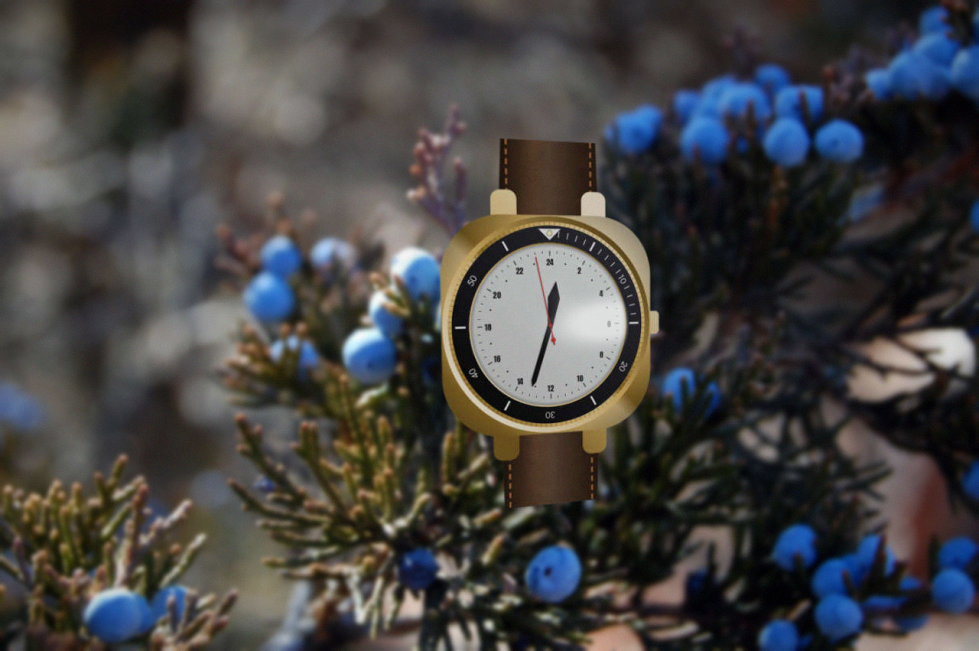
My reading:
0 h 32 min 58 s
